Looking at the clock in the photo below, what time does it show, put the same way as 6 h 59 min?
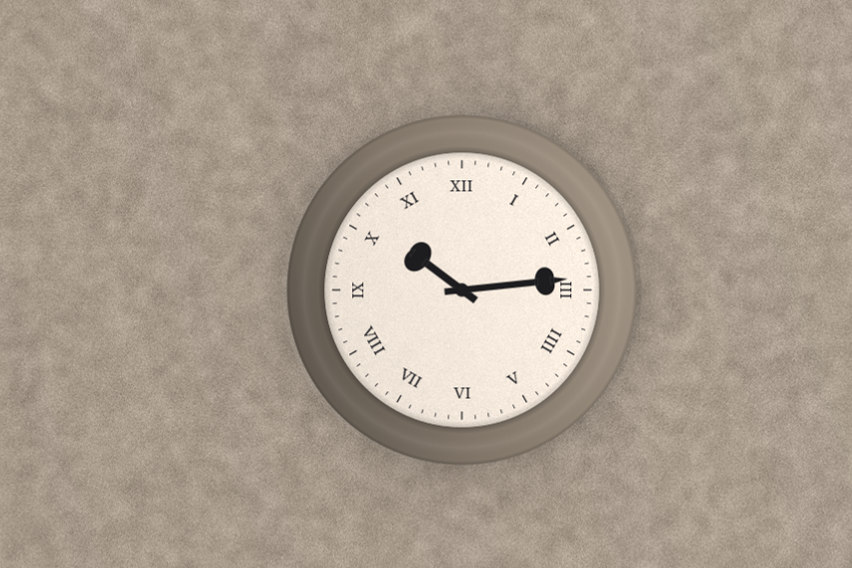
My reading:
10 h 14 min
